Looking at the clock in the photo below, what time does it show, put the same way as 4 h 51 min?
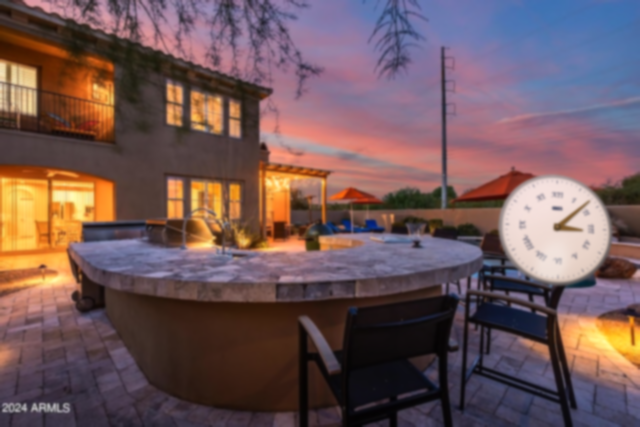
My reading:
3 h 08 min
